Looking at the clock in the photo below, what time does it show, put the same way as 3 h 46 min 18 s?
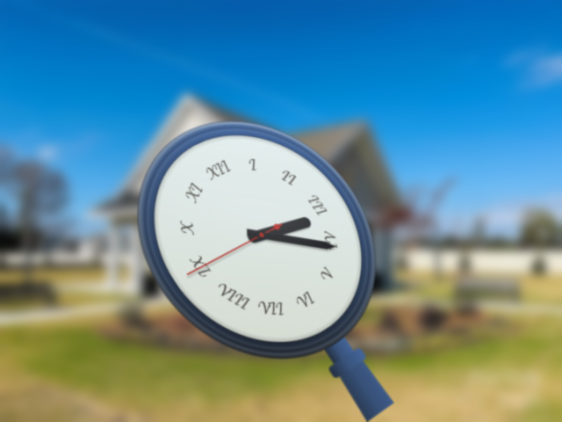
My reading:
3 h 20 min 45 s
